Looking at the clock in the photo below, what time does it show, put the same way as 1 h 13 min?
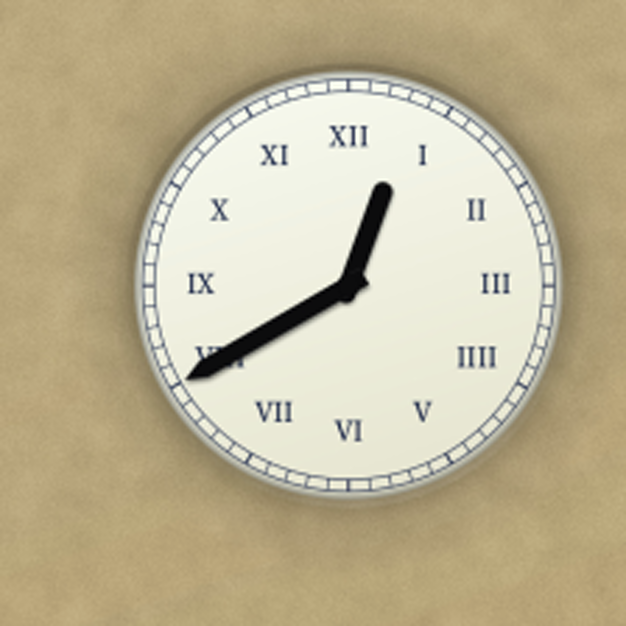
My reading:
12 h 40 min
